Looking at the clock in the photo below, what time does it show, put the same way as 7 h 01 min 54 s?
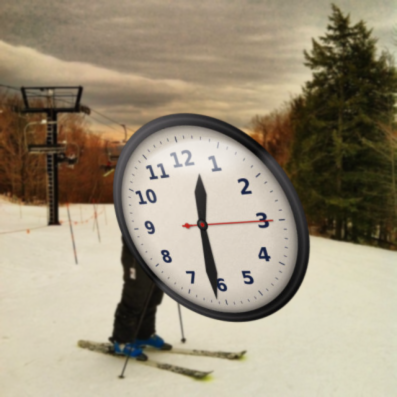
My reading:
12 h 31 min 15 s
